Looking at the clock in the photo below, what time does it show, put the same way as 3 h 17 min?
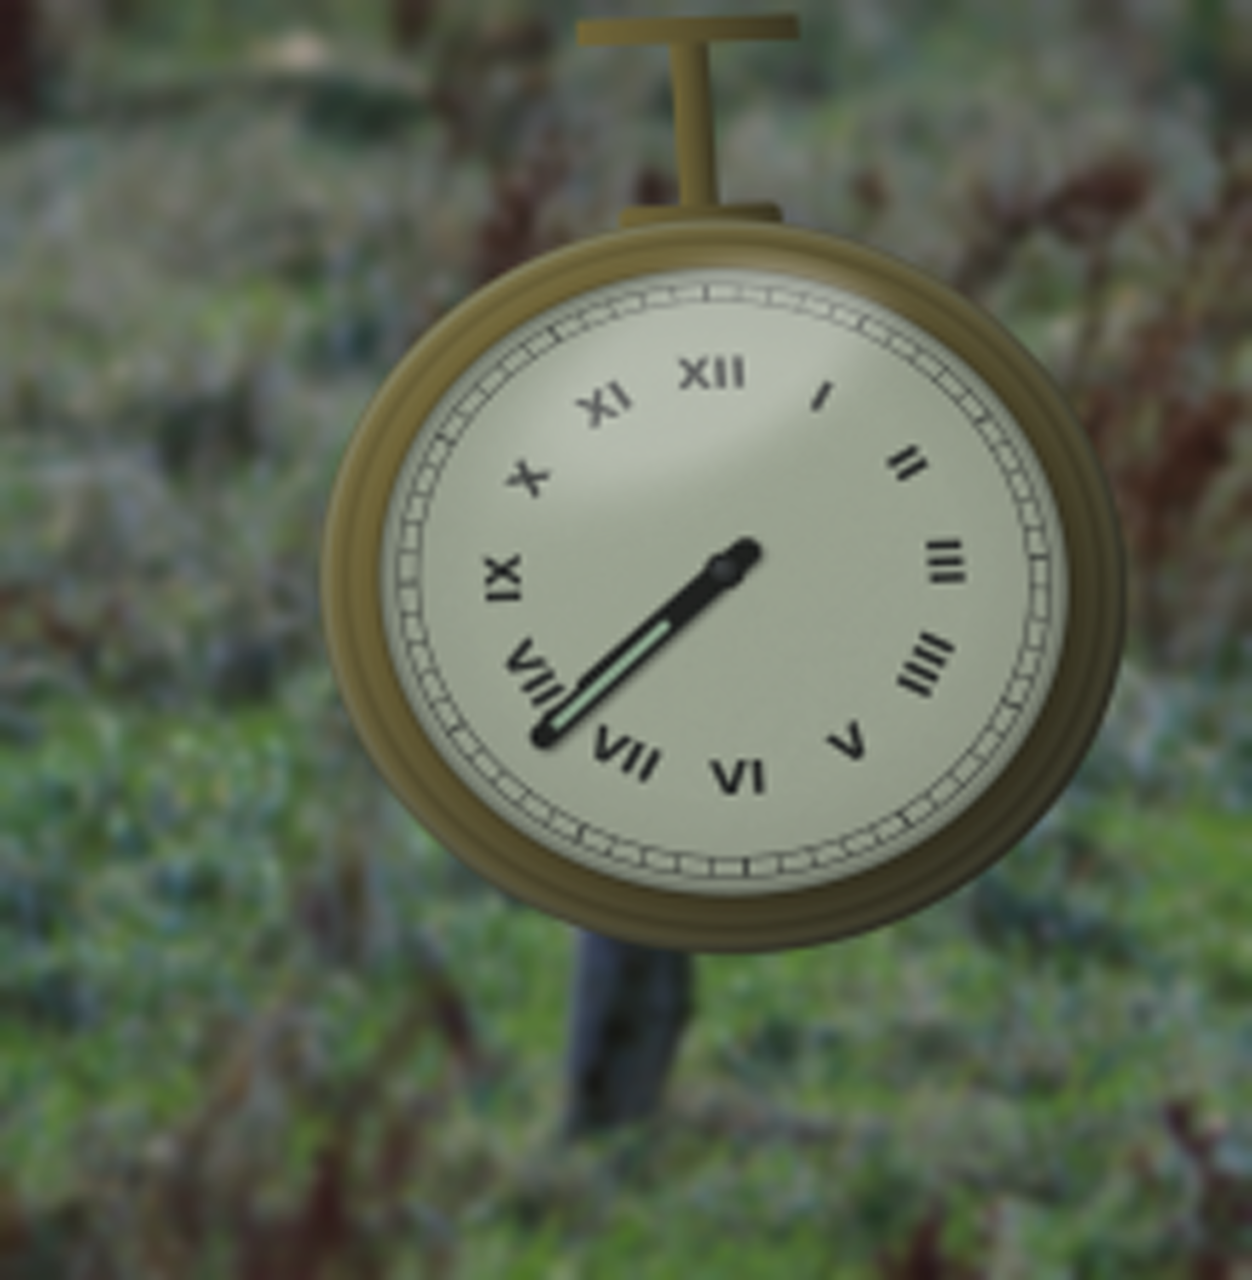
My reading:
7 h 38 min
